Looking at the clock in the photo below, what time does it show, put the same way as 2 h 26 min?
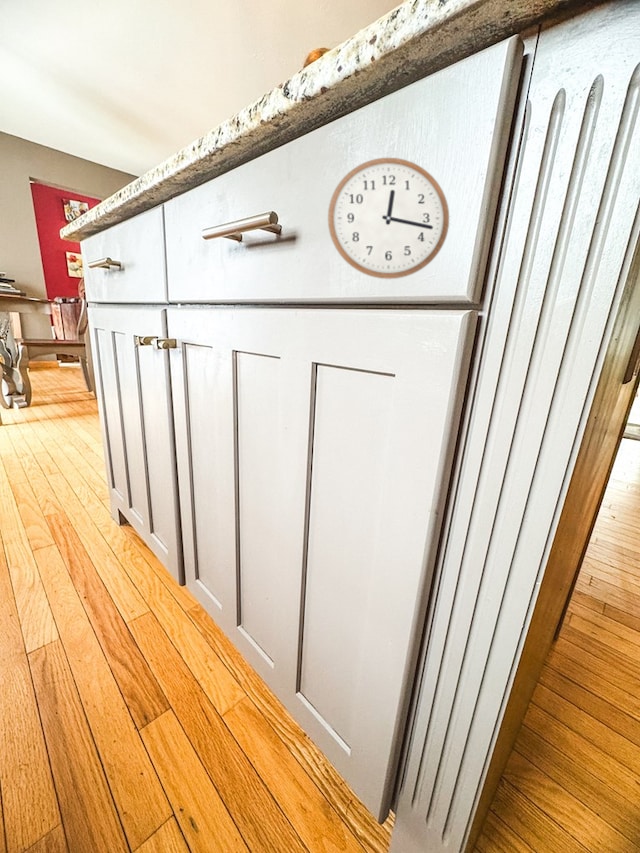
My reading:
12 h 17 min
